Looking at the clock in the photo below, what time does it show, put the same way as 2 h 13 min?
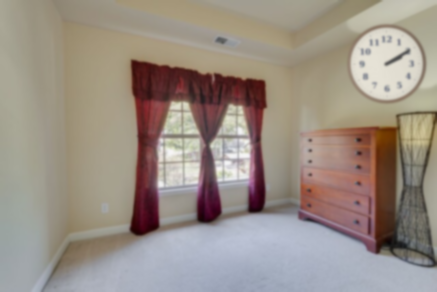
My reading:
2 h 10 min
